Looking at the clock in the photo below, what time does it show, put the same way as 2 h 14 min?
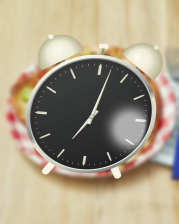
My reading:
7 h 02 min
